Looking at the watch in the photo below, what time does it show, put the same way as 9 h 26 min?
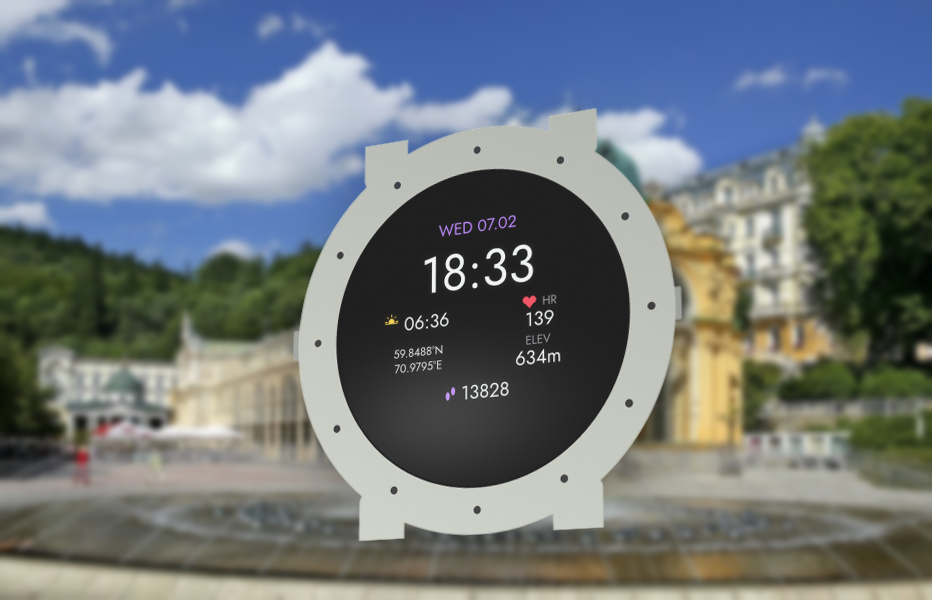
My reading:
18 h 33 min
